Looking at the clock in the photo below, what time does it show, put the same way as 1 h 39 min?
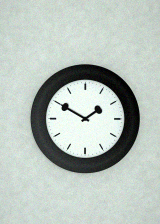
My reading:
1 h 50 min
